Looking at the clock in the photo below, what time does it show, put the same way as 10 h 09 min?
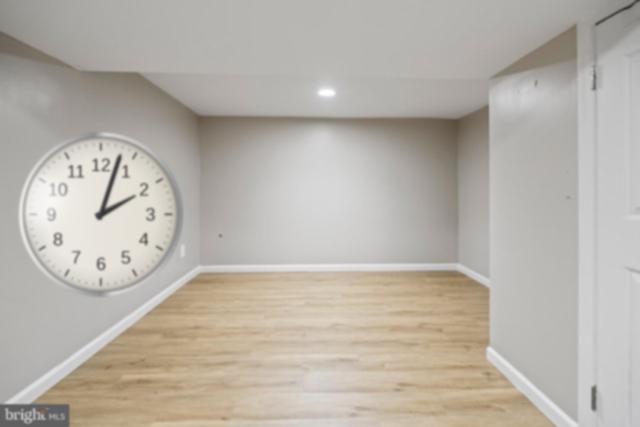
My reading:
2 h 03 min
